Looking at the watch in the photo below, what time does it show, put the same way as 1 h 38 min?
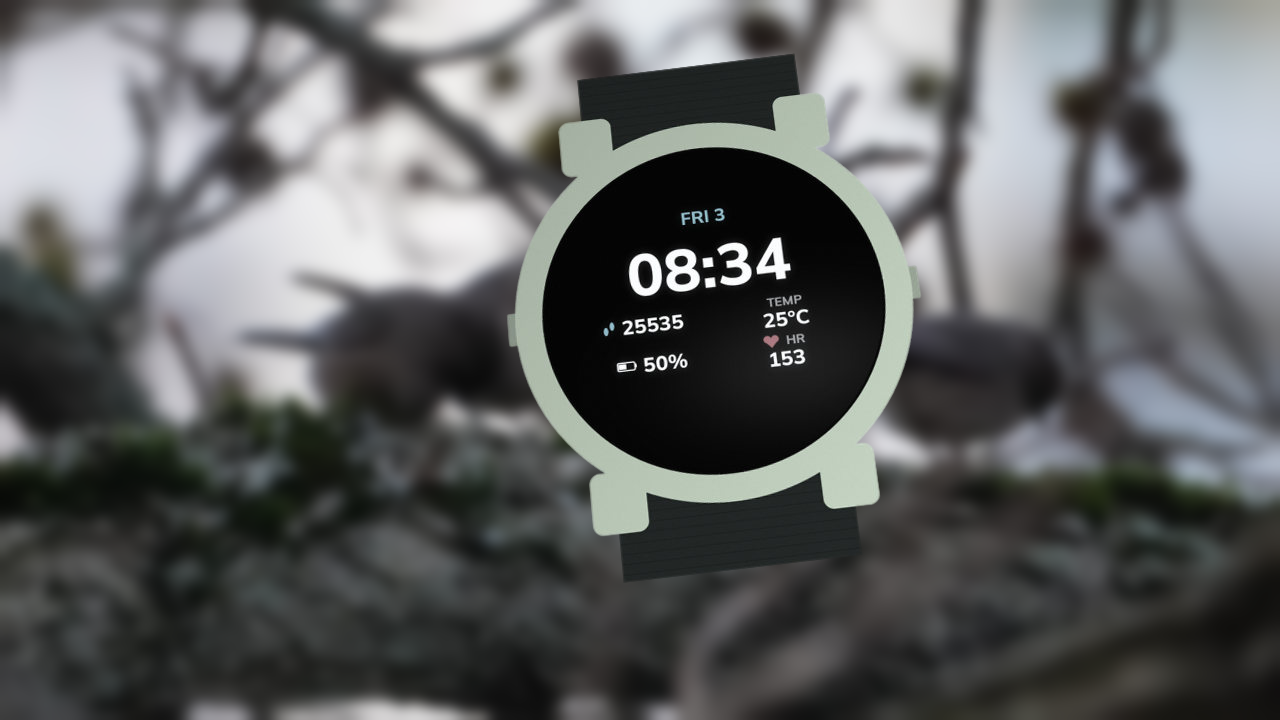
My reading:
8 h 34 min
